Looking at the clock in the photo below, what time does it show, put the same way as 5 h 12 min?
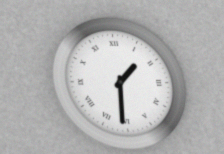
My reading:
1 h 31 min
